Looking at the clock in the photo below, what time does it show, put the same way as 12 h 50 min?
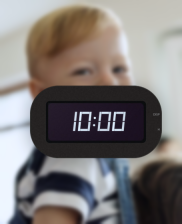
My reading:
10 h 00 min
